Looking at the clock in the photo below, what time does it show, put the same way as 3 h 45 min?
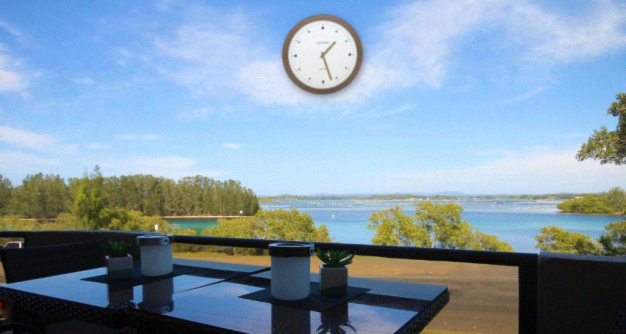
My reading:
1 h 27 min
